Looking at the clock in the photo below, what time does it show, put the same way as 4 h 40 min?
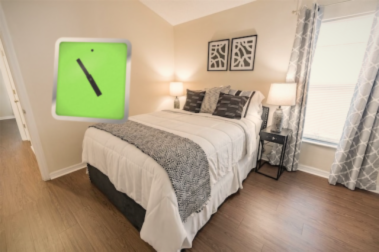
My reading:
4 h 54 min
